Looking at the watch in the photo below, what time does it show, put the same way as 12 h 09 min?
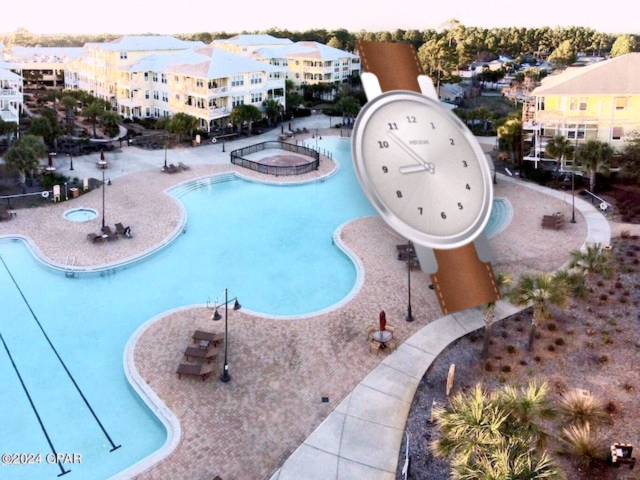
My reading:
8 h 53 min
